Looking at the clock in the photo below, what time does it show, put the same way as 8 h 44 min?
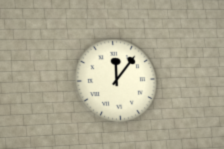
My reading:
12 h 07 min
